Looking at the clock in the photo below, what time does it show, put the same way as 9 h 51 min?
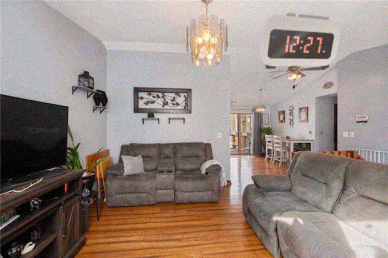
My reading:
12 h 27 min
